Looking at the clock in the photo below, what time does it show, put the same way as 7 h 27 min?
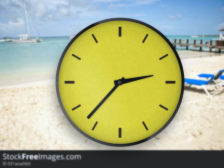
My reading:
2 h 37 min
